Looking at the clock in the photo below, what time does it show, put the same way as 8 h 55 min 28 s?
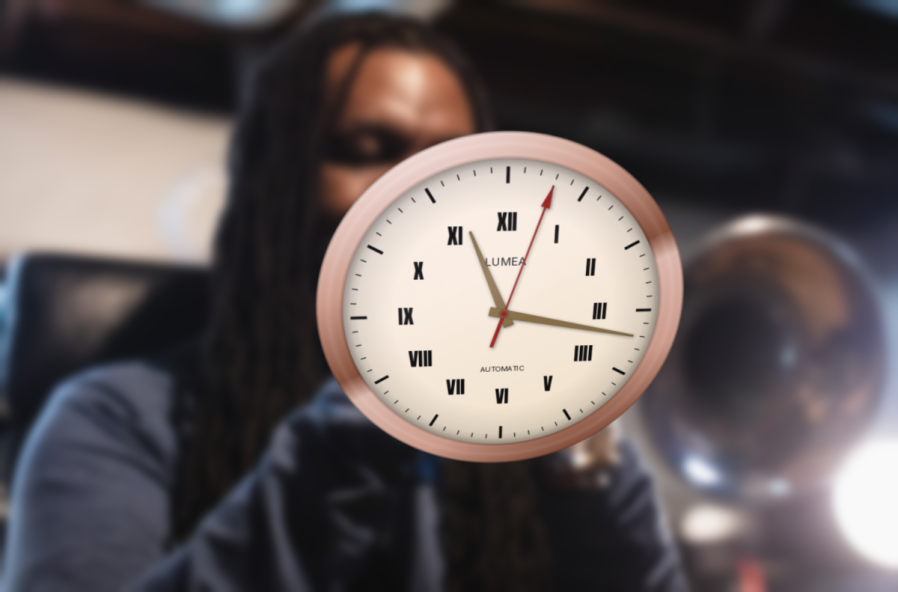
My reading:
11 h 17 min 03 s
